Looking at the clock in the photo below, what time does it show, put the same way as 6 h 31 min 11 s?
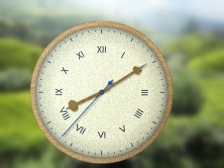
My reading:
8 h 09 min 37 s
